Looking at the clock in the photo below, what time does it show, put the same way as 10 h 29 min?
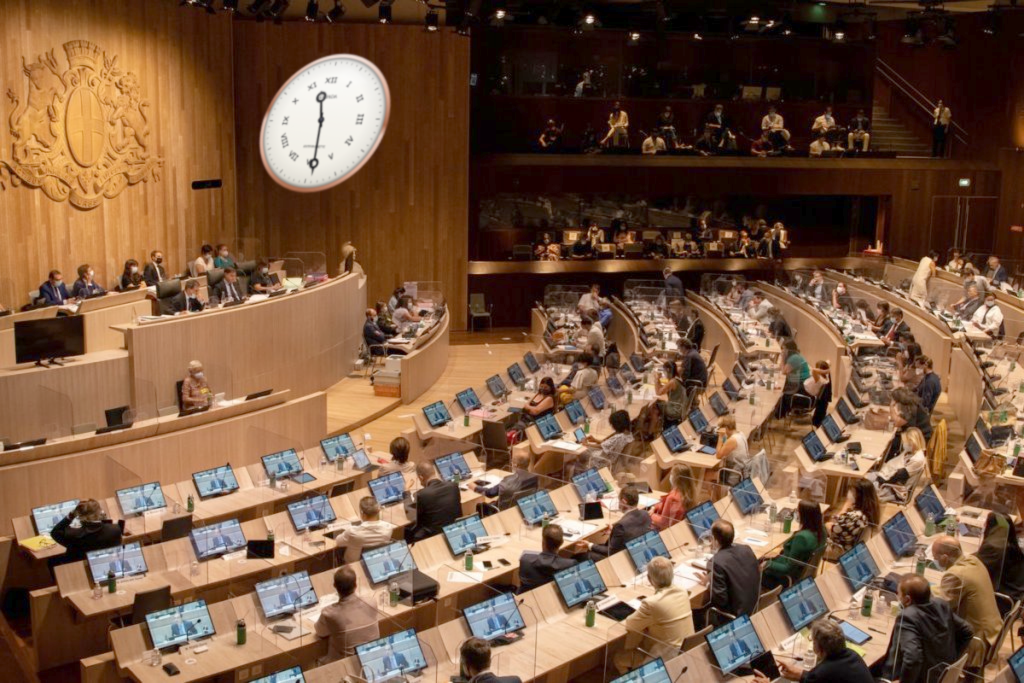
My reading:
11 h 29 min
